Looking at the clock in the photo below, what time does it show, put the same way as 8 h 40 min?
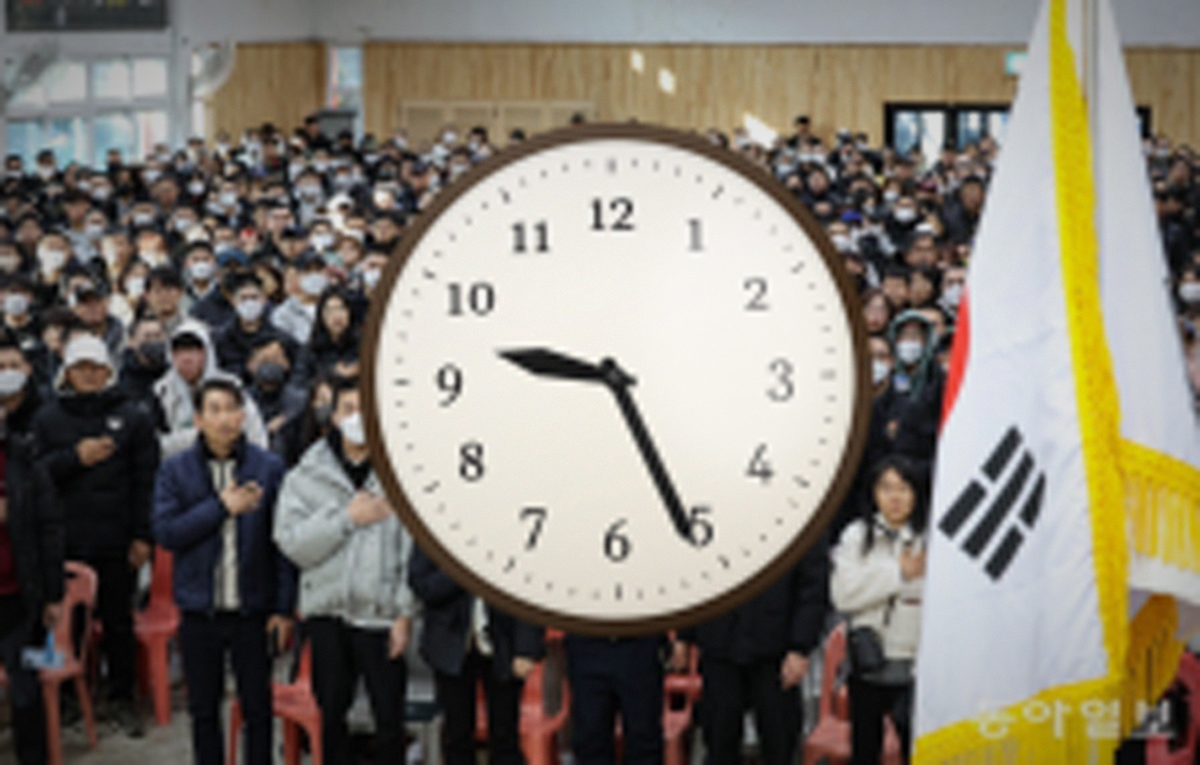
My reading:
9 h 26 min
